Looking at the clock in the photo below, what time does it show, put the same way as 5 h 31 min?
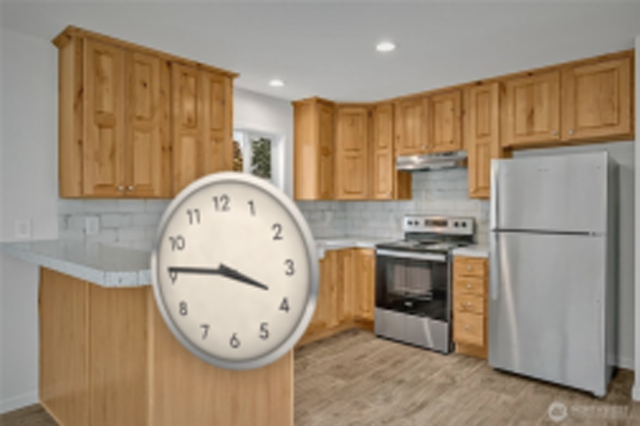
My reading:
3 h 46 min
